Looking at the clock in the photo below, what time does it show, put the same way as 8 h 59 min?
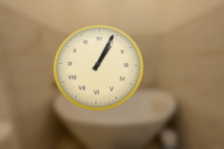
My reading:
1 h 04 min
